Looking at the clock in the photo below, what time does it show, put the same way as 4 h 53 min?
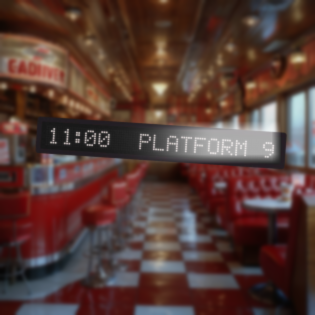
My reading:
11 h 00 min
